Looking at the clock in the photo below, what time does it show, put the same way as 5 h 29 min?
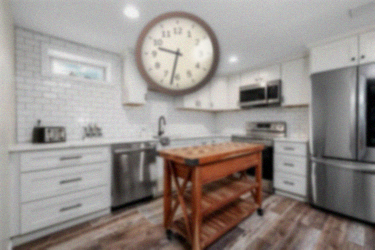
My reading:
9 h 32 min
